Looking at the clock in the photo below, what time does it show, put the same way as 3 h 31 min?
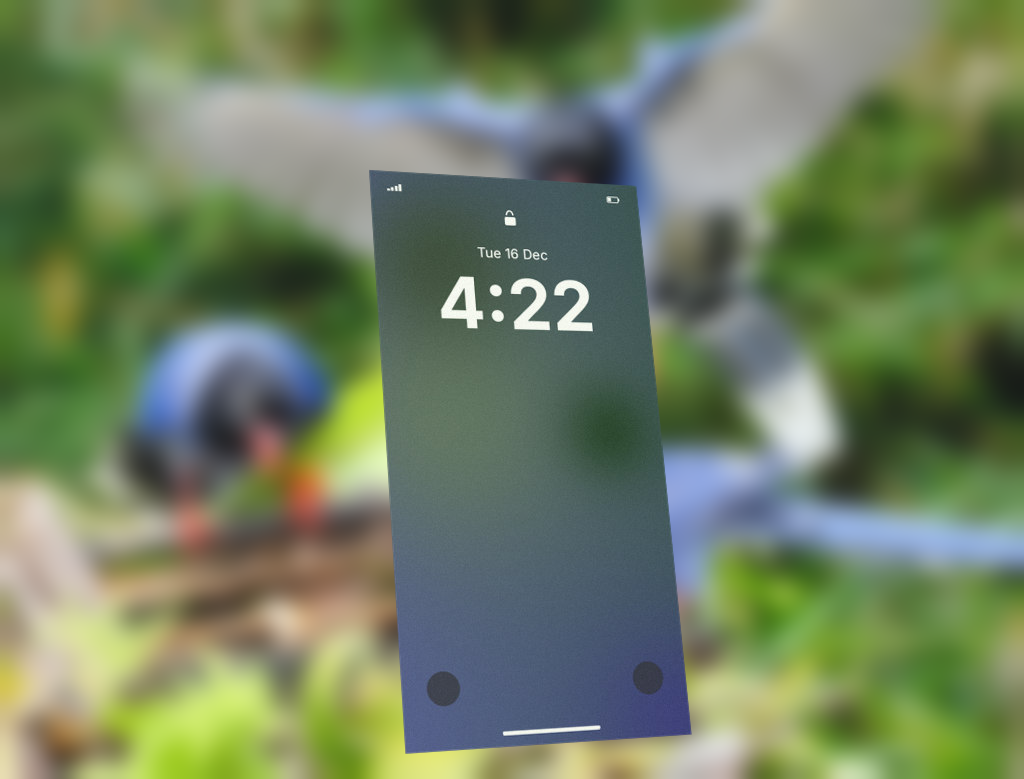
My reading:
4 h 22 min
